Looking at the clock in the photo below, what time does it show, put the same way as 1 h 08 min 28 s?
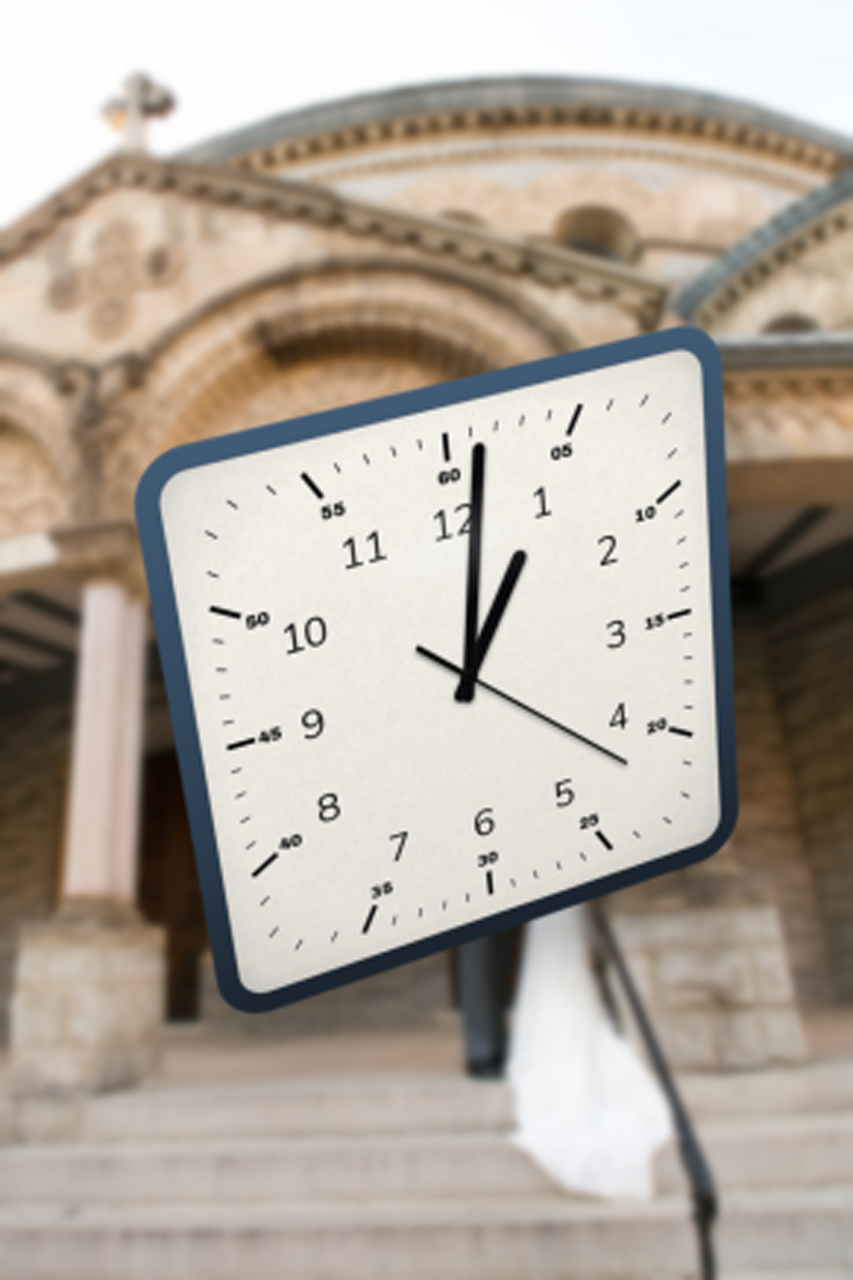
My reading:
1 h 01 min 22 s
